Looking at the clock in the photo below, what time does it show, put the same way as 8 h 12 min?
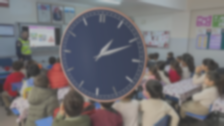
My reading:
1 h 11 min
